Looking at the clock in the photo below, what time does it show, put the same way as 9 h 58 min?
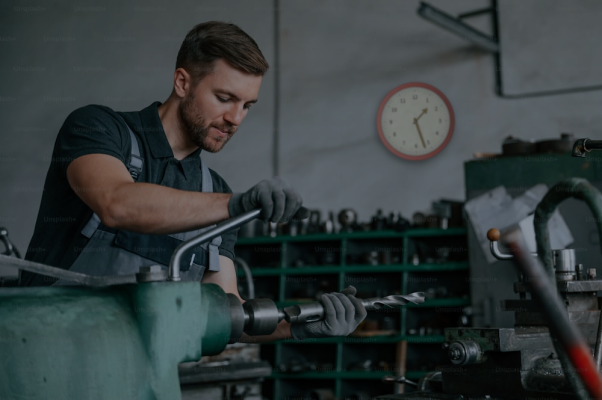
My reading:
1 h 27 min
